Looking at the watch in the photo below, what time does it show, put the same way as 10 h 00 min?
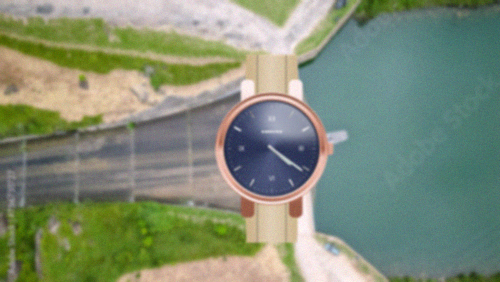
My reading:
4 h 21 min
